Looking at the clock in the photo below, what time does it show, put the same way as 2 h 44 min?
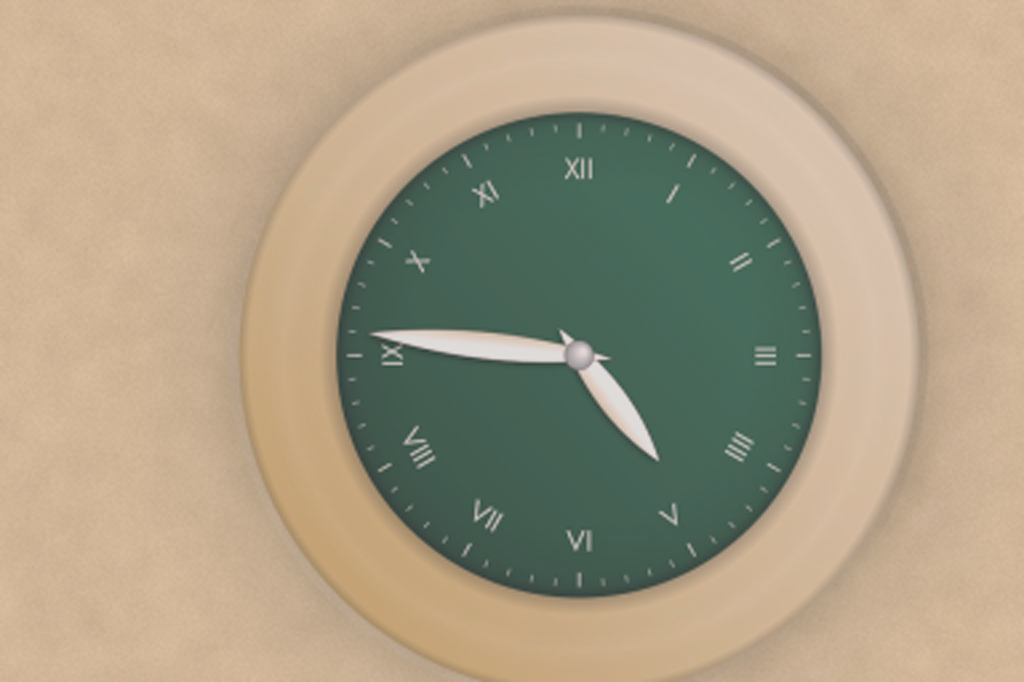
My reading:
4 h 46 min
